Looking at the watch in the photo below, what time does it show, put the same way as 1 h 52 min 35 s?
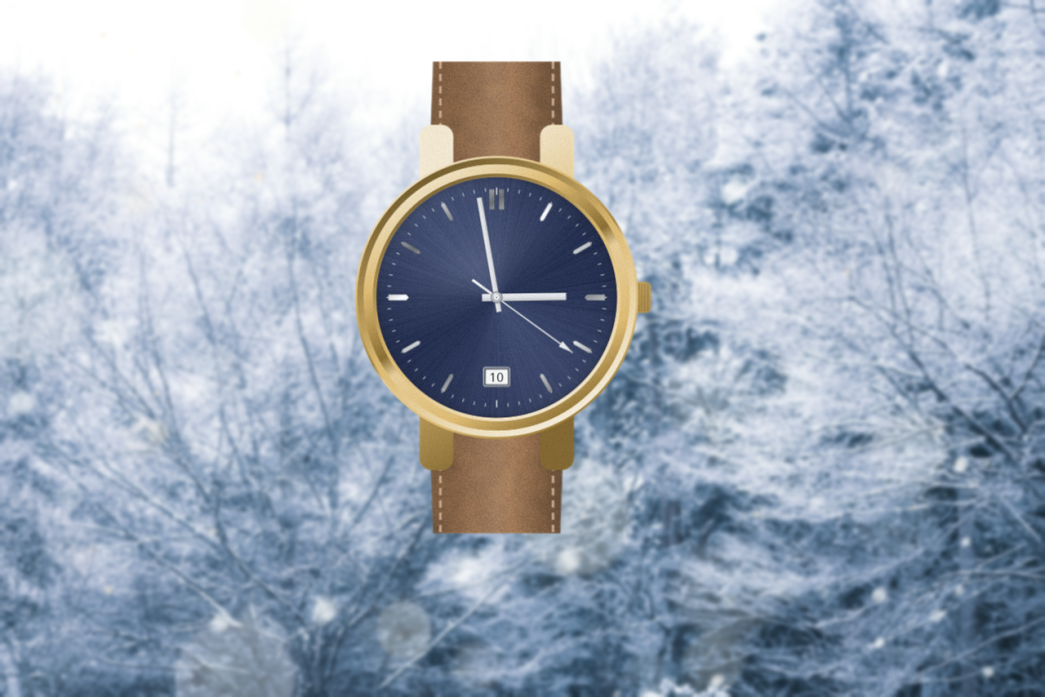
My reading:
2 h 58 min 21 s
